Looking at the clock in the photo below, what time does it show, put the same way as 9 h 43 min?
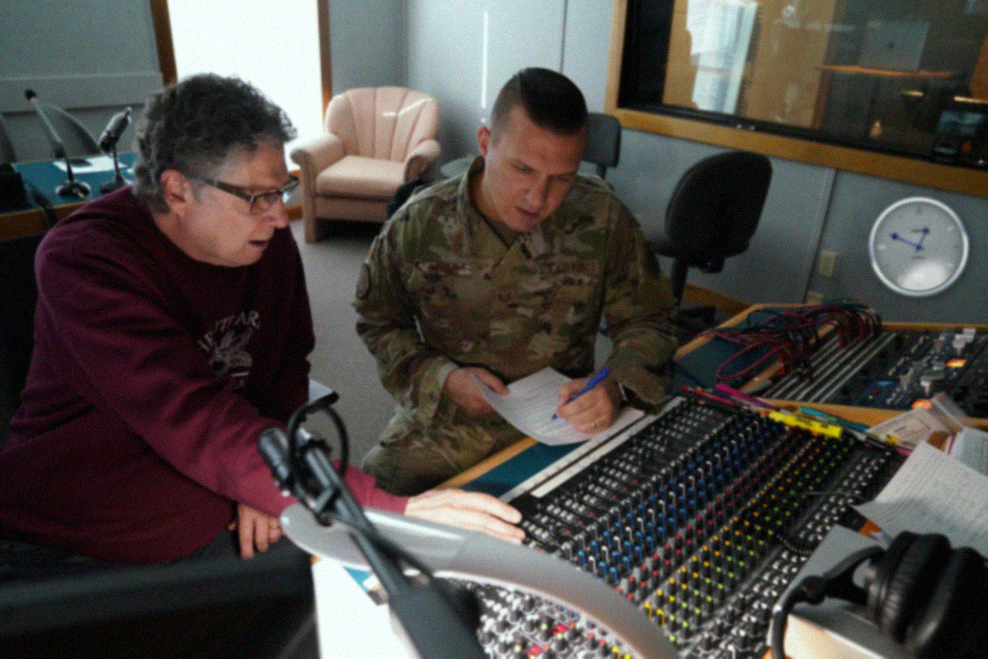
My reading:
12 h 49 min
